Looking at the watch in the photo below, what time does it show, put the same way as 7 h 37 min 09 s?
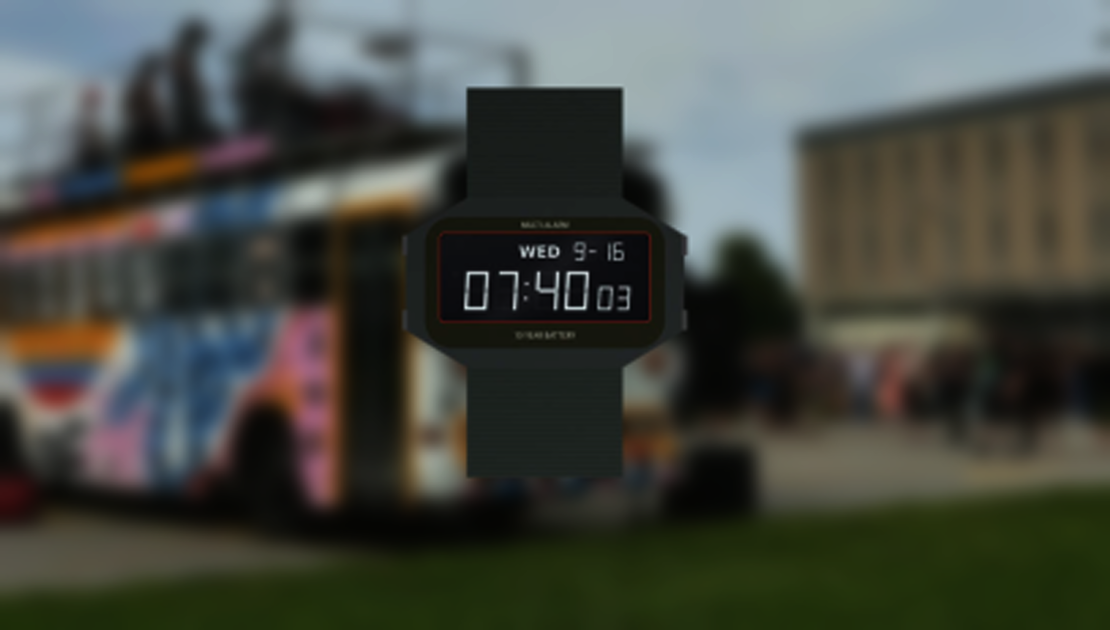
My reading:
7 h 40 min 03 s
